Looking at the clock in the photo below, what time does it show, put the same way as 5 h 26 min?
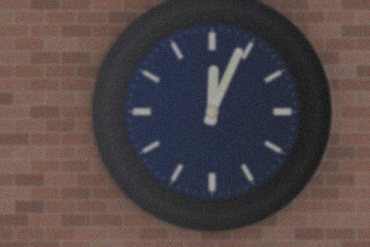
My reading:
12 h 04 min
